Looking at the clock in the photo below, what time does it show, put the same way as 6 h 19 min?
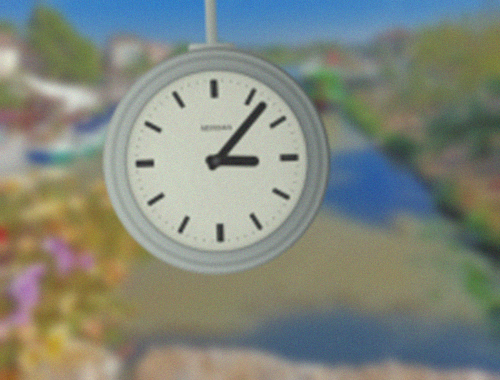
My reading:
3 h 07 min
